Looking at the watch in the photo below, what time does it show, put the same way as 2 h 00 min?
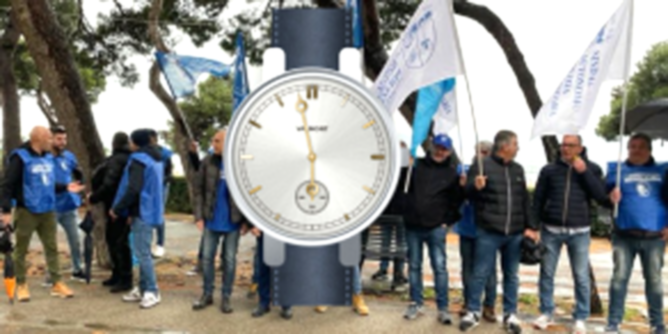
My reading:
5 h 58 min
